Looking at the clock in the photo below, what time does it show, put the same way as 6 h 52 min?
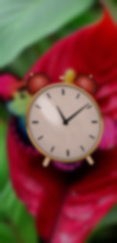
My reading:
11 h 09 min
